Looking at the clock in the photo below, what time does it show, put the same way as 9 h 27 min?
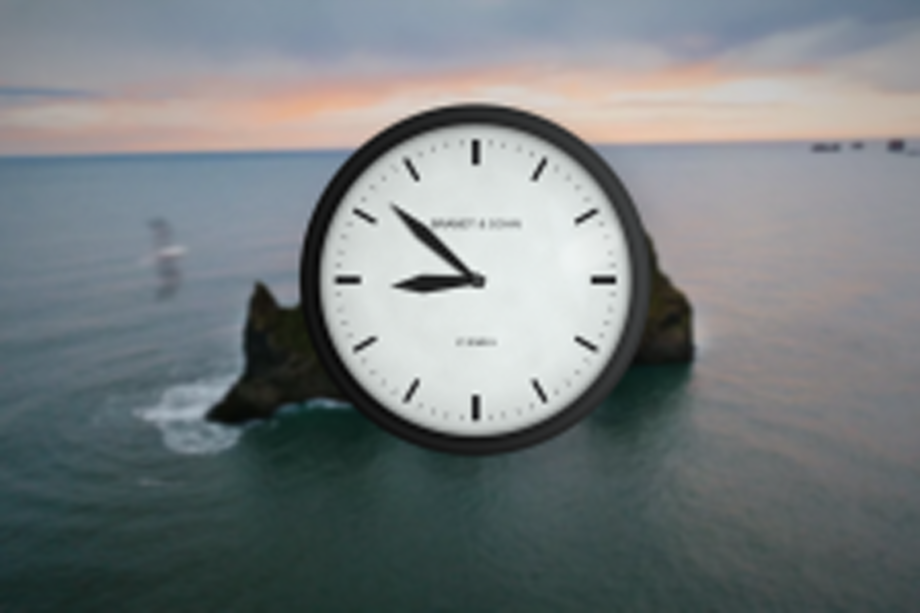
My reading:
8 h 52 min
